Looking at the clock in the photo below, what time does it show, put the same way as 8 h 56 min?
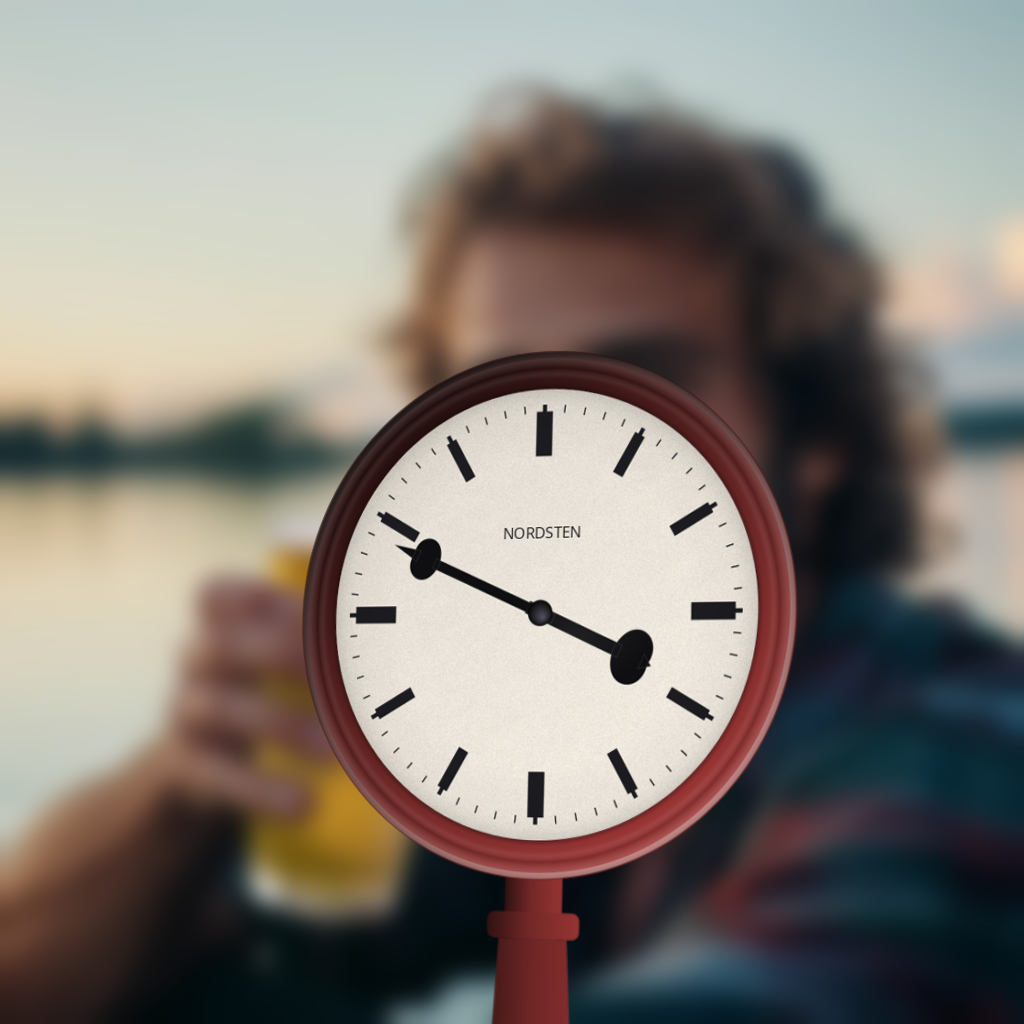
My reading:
3 h 49 min
